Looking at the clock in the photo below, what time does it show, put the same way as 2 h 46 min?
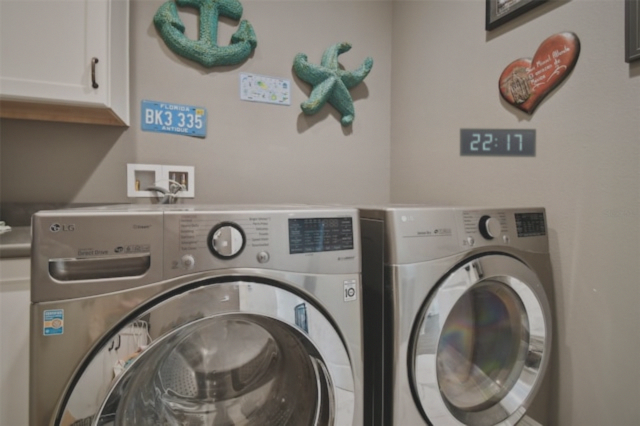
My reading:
22 h 17 min
